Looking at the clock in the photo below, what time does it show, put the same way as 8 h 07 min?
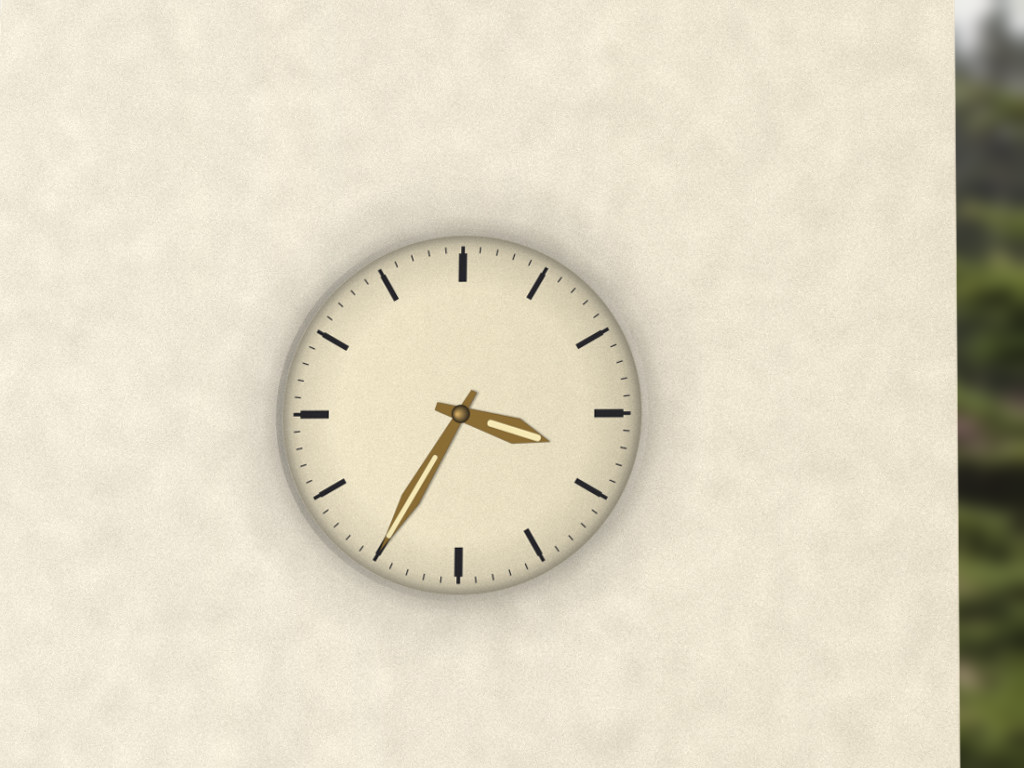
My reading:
3 h 35 min
